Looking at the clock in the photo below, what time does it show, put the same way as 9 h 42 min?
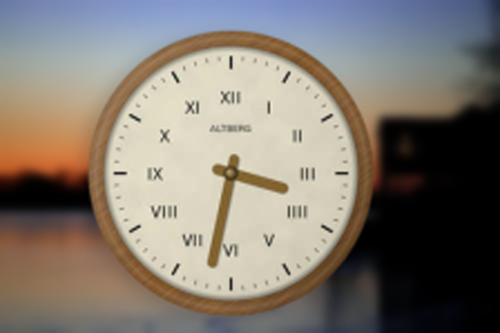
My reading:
3 h 32 min
